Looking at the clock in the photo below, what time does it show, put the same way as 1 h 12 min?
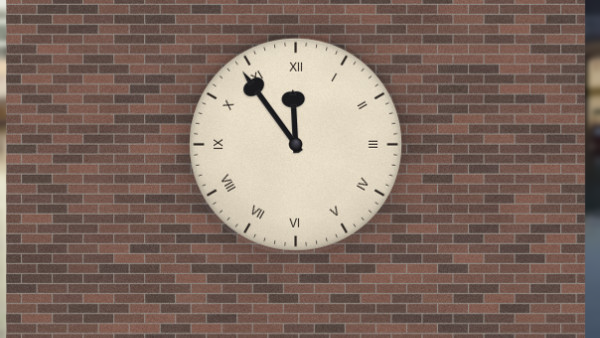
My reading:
11 h 54 min
